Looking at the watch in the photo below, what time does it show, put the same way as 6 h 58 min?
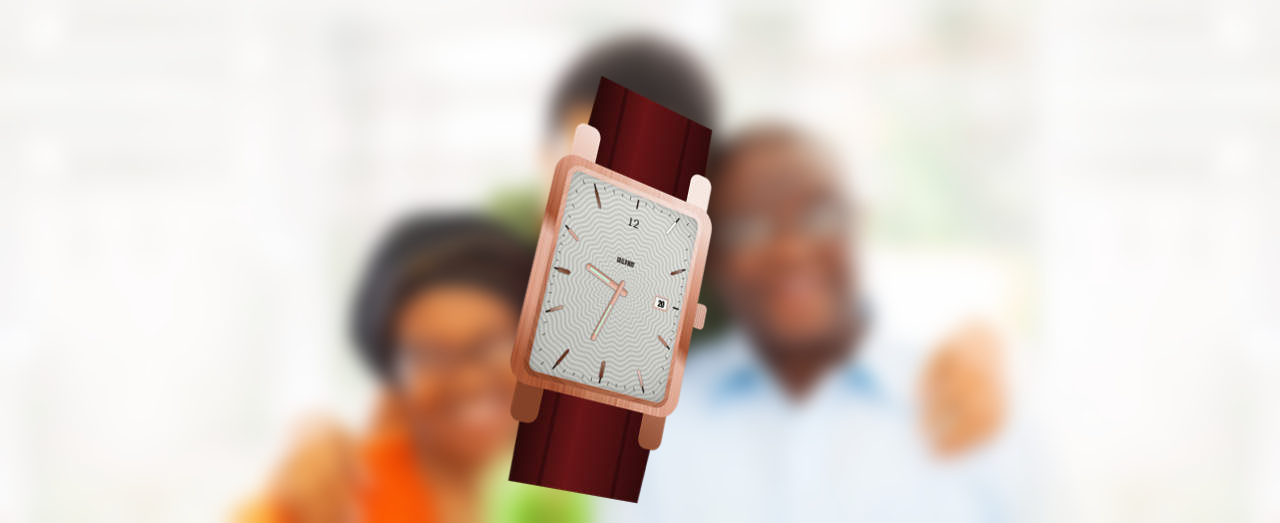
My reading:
9 h 33 min
